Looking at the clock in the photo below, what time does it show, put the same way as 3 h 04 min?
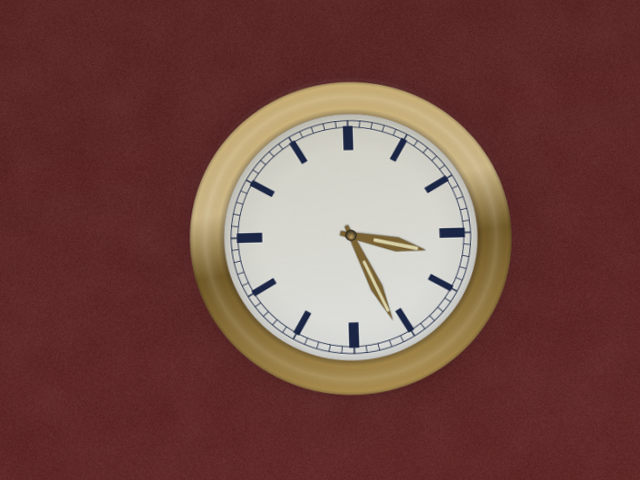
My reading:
3 h 26 min
